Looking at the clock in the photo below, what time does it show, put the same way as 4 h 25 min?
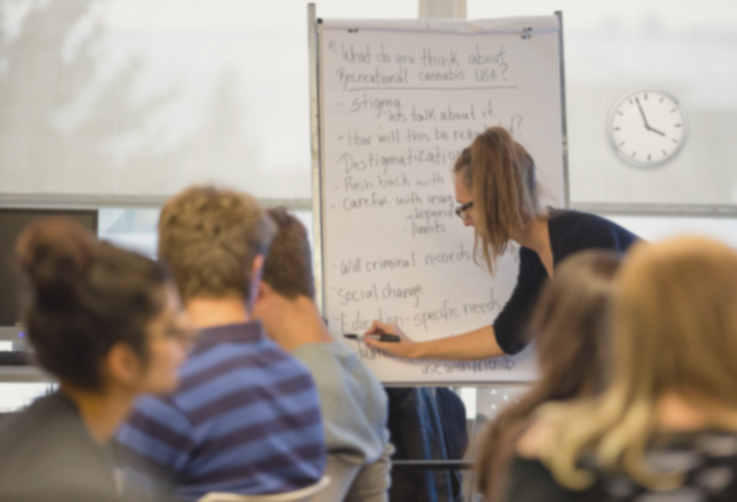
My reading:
3 h 57 min
